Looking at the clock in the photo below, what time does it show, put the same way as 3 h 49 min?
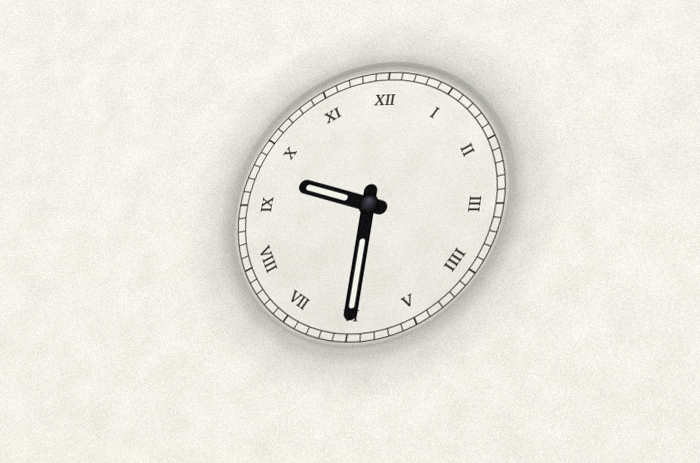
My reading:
9 h 30 min
